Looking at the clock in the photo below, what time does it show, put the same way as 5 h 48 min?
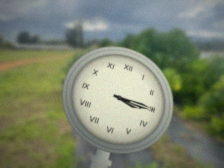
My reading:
3 h 15 min
